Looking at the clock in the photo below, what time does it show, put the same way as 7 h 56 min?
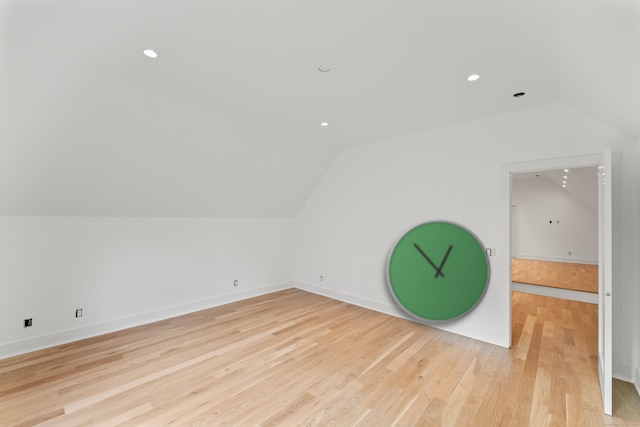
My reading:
12 h 53 min
